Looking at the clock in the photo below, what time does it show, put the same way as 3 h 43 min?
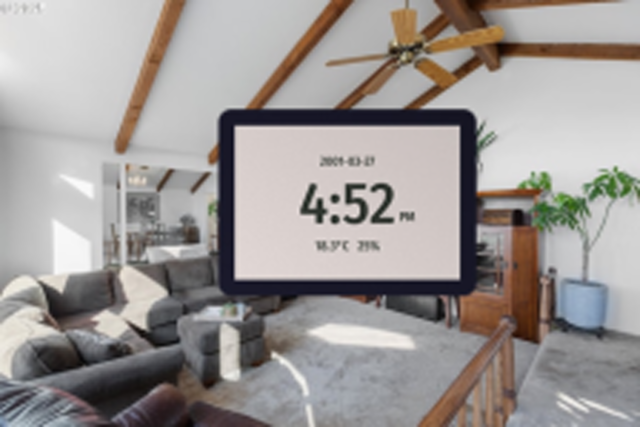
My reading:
4 h 52 min
